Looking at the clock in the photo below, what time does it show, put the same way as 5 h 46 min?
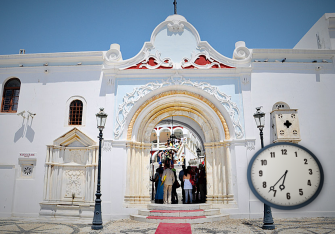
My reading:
6 h 37 min
